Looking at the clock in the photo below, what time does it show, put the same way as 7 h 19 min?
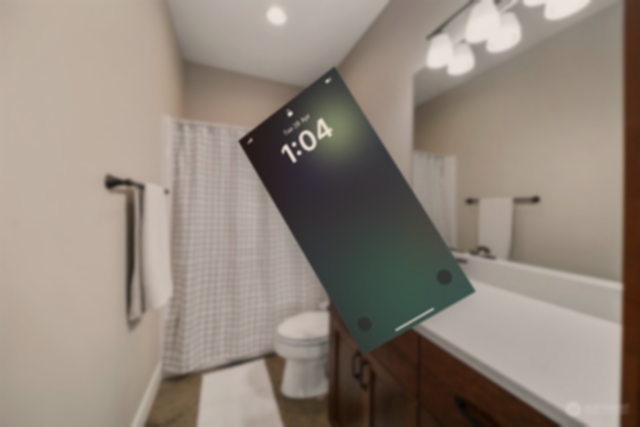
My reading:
1 h 04 min
